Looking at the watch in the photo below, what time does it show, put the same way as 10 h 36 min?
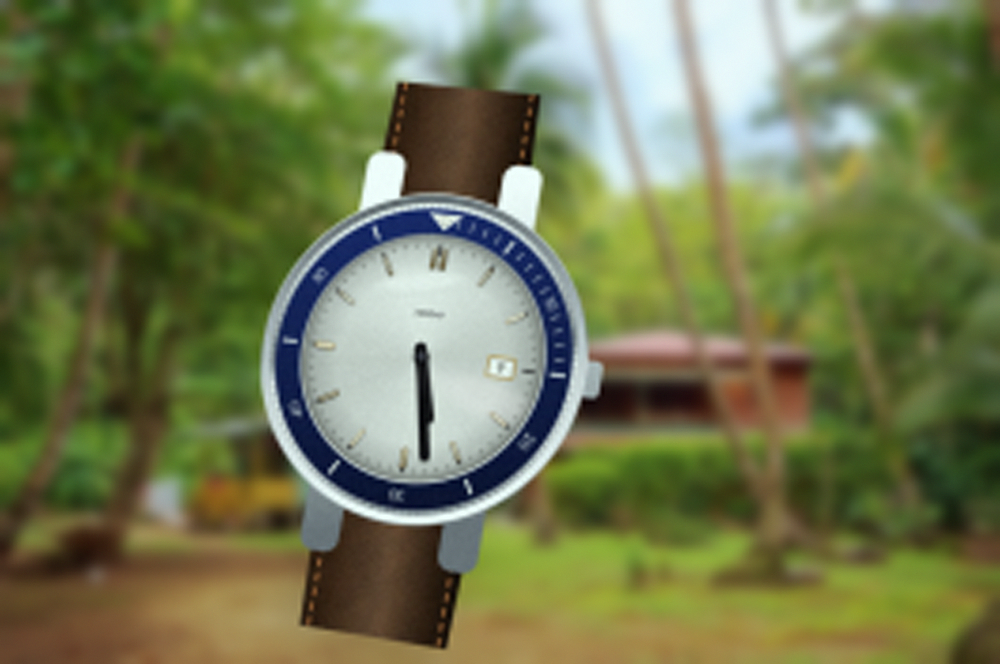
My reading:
5 h 28 min
